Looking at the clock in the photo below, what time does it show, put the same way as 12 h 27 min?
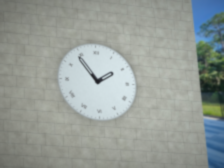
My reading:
1 h 54 min
